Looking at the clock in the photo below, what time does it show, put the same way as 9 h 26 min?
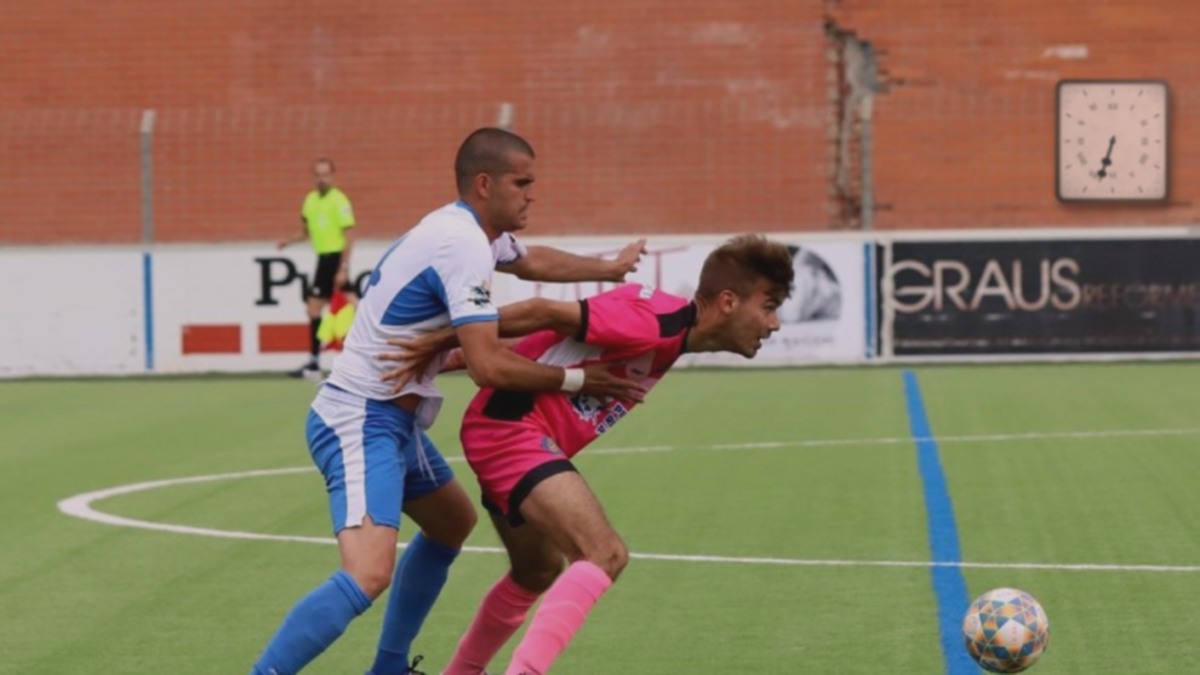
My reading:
6 h 33 min
